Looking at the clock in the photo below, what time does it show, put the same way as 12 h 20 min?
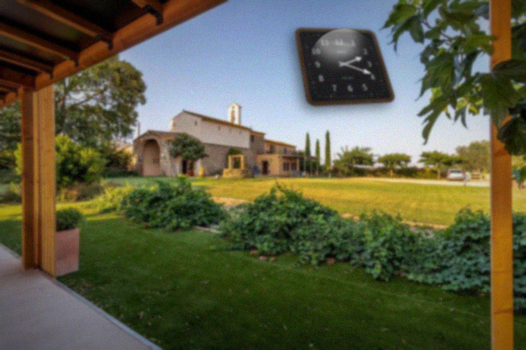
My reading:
2 h 19 min
